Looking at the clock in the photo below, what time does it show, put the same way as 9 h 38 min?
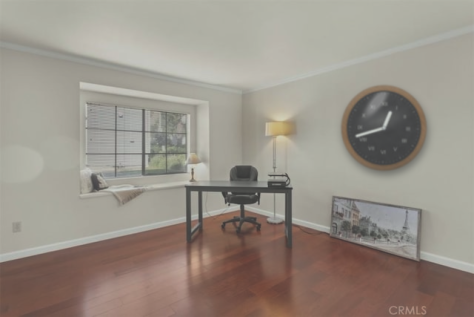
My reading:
12 h 42 min
